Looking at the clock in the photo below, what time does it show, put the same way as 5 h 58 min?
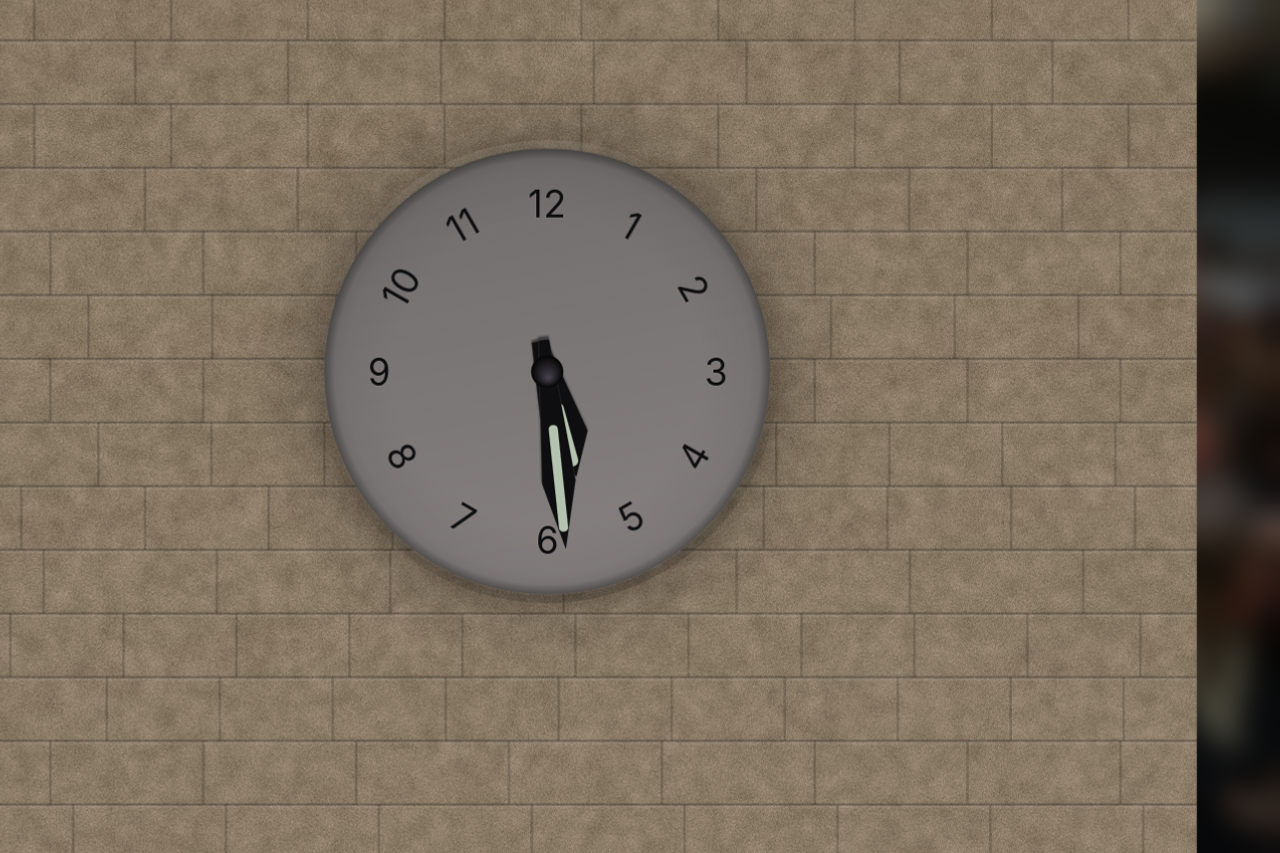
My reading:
5 h 29 min
